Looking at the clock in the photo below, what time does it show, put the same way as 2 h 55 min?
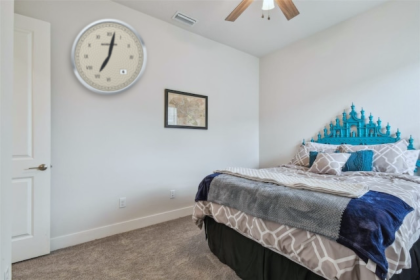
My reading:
7 h 02 min
